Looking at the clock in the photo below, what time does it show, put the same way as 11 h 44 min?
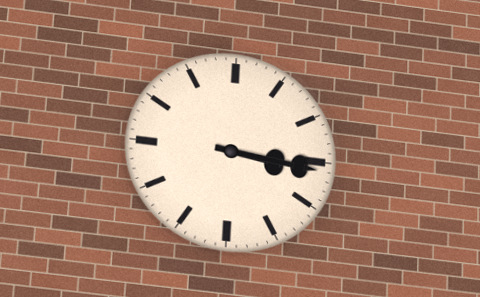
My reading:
3 h 16 min
